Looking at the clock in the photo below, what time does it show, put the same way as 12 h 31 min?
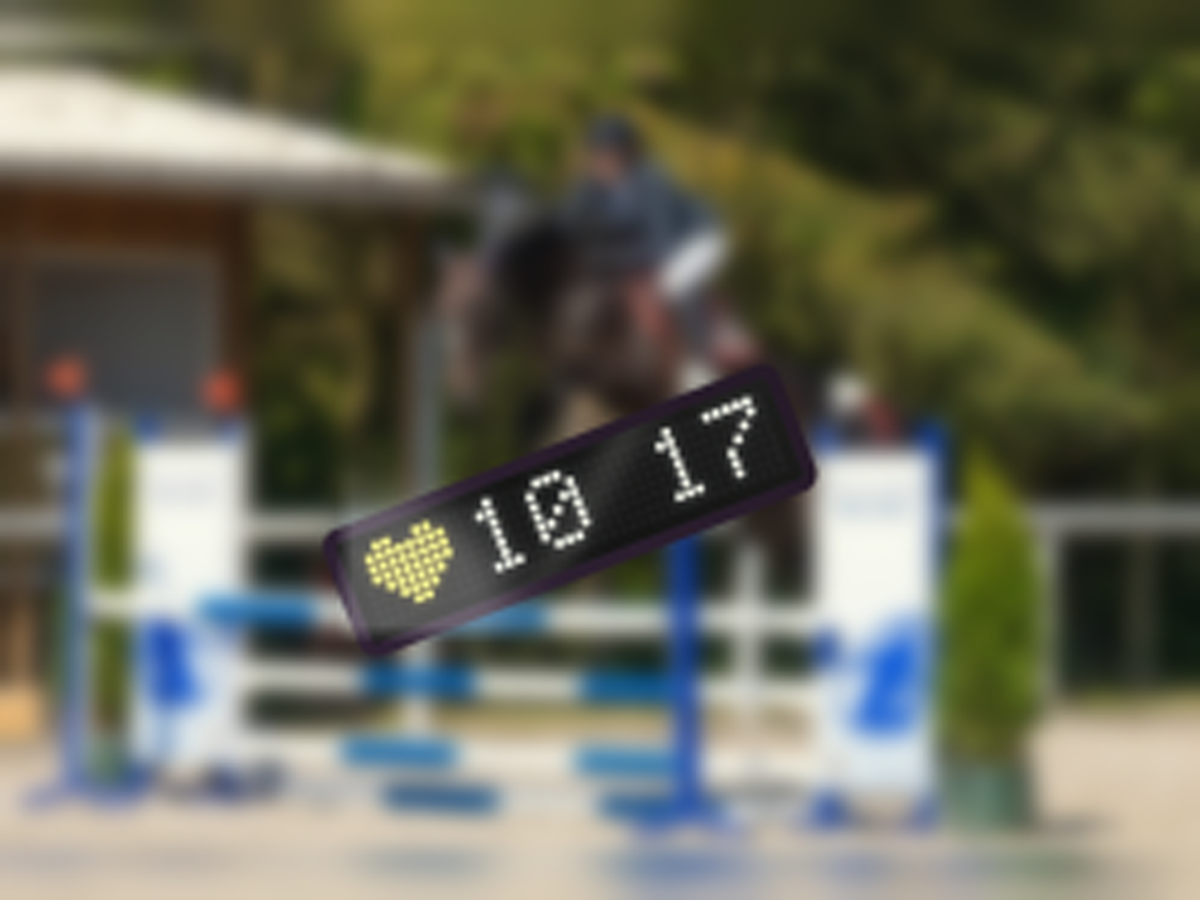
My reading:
10 h 17 min
